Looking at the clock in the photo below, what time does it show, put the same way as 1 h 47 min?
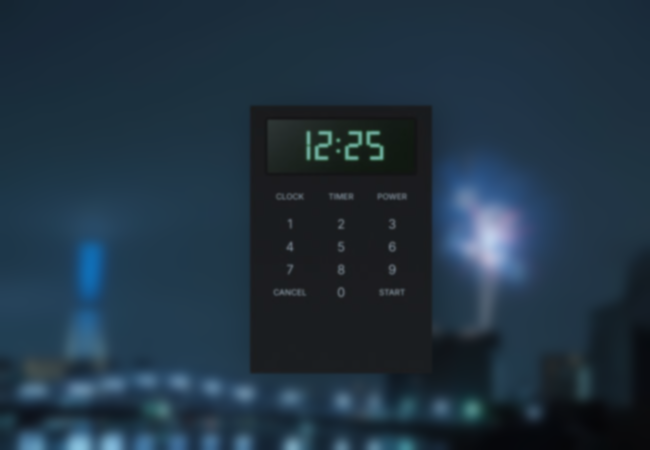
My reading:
12 h 25 min
